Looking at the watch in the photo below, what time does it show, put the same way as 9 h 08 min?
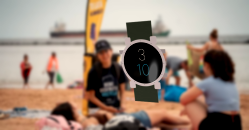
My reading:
3 h 10 min
